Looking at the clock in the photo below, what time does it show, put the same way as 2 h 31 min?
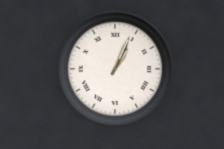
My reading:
1 h 04 min
